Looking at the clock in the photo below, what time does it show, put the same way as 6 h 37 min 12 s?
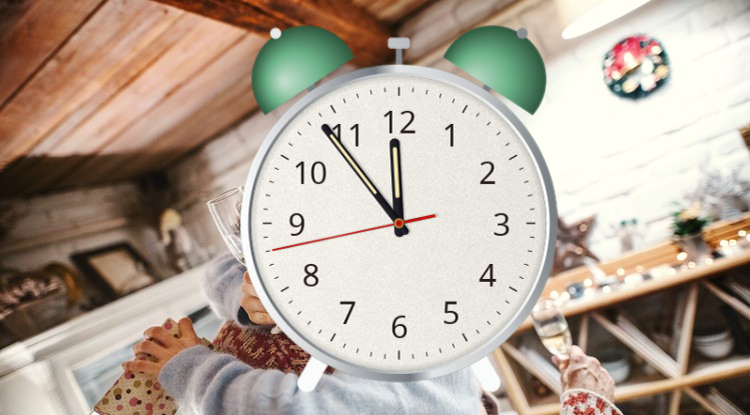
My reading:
11 h 53 min 43 s
